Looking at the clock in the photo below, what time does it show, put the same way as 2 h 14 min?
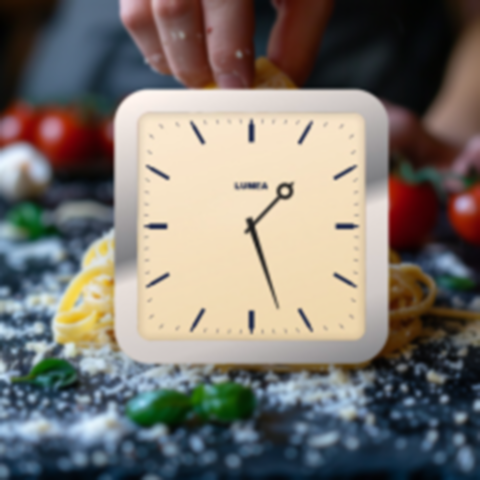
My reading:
1 h 27 min
